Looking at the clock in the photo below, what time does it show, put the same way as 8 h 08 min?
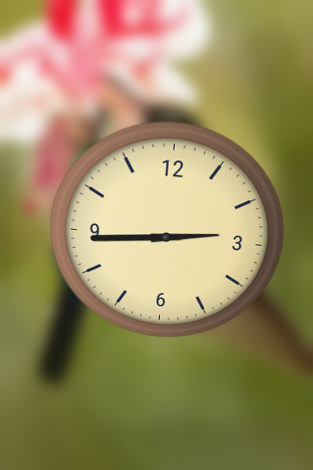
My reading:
2 h 44 min
